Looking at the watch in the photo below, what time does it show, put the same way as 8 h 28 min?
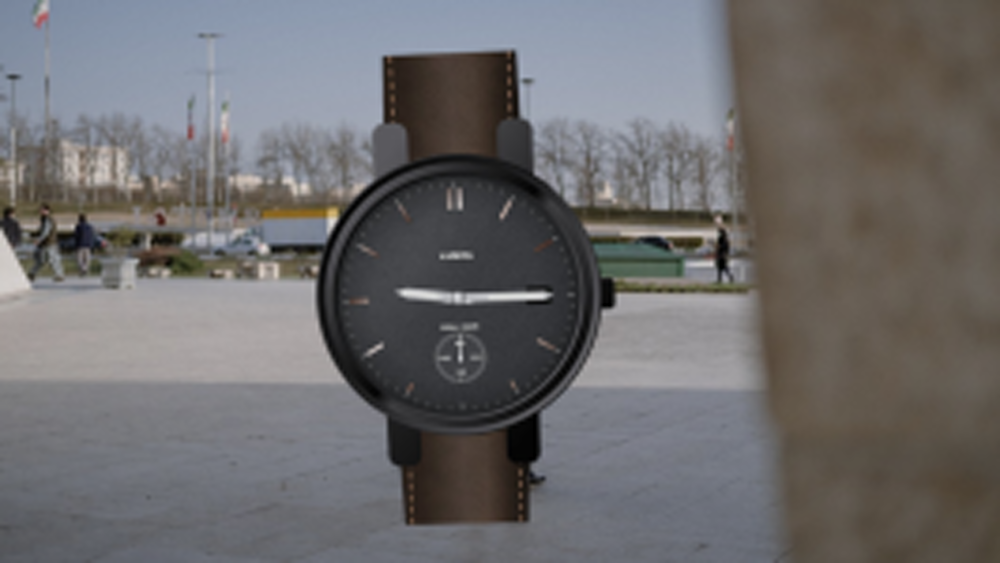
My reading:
9 h 15 min
